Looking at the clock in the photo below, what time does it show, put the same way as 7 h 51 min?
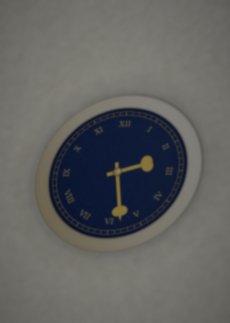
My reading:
2 h 28 min
